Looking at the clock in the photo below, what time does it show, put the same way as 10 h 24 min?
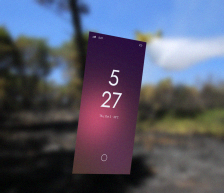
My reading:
5 h 27 min
